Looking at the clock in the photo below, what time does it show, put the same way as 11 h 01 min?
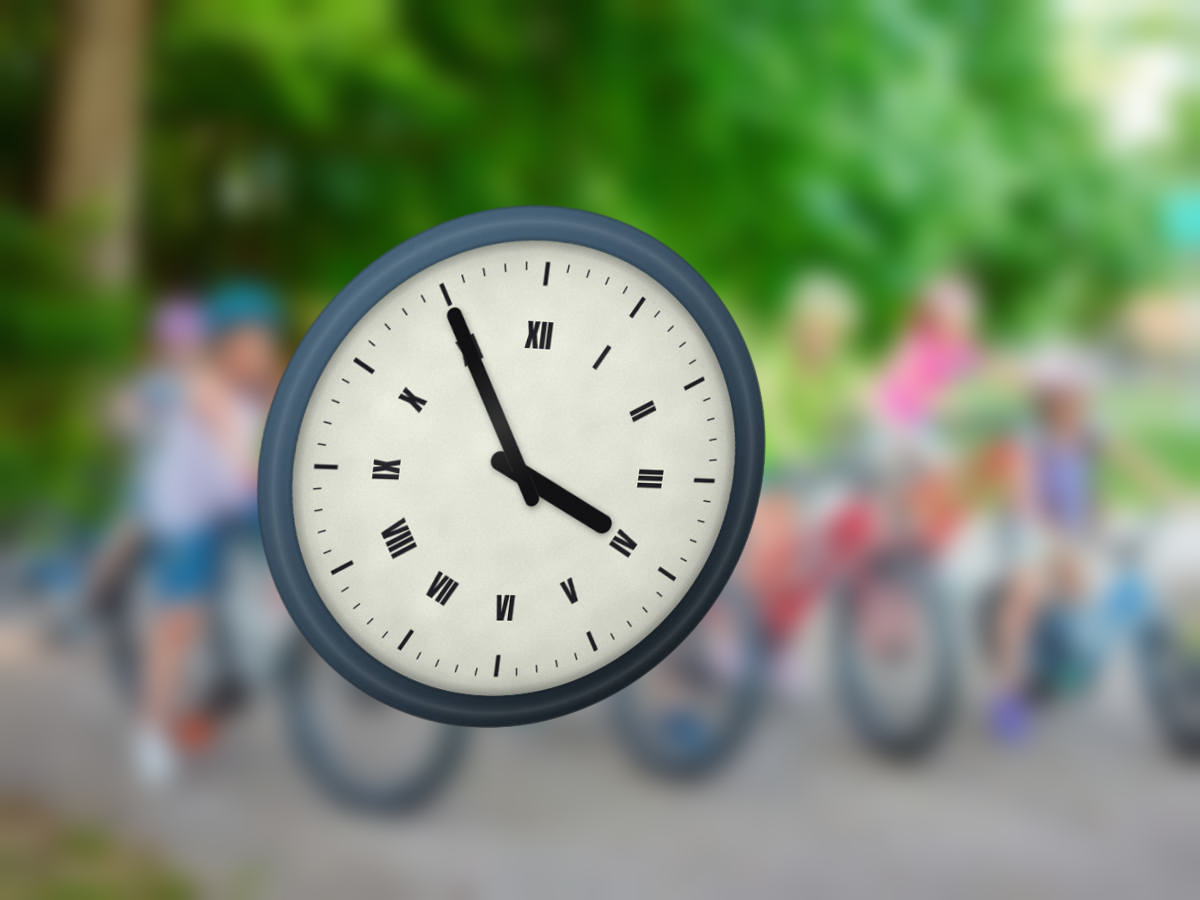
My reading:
3 h 55 min
